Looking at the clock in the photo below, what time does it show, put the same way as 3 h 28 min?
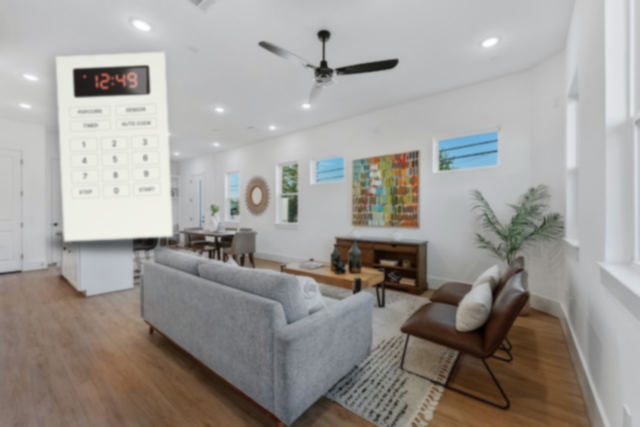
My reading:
12 h 49 min
